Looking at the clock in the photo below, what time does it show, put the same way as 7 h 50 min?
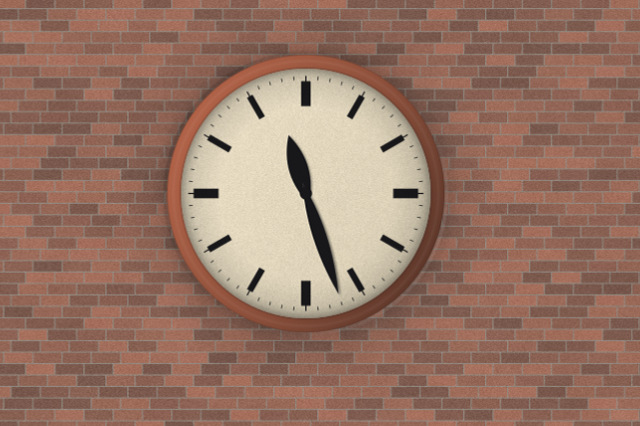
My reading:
11 h 27 min
